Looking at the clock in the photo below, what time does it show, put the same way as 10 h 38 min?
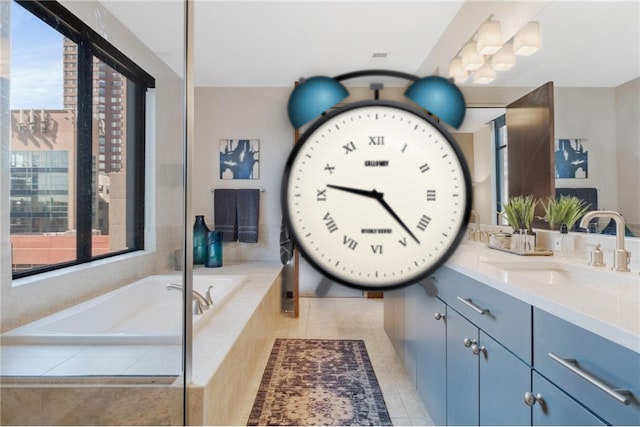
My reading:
9 h 23 min
